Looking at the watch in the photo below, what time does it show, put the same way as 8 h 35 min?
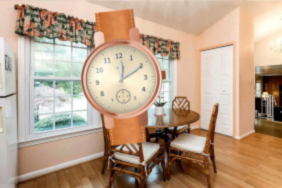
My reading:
12 h 10 min
